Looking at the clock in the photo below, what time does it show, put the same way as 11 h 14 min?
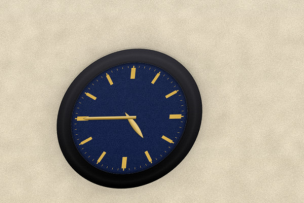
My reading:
4 h 45 min
